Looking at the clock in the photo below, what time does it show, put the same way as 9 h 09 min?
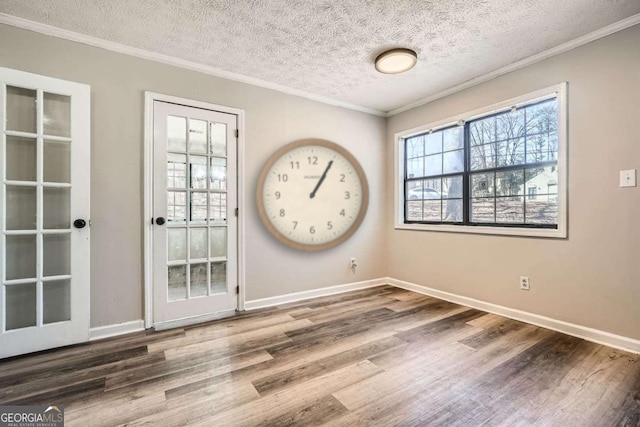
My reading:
1 h 05 min
